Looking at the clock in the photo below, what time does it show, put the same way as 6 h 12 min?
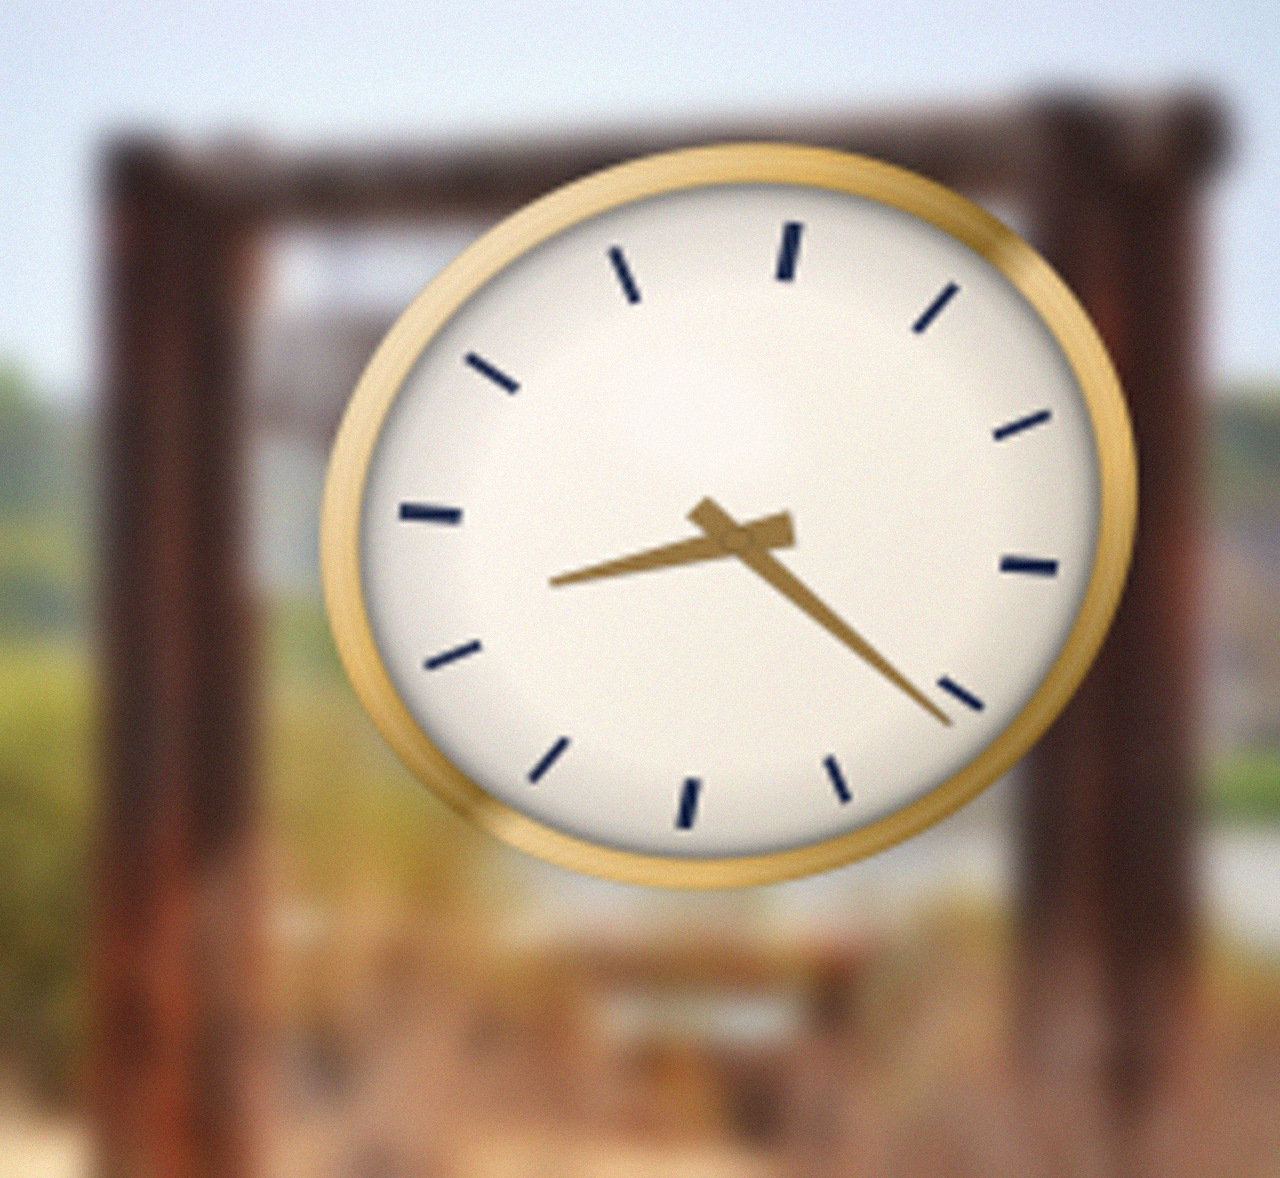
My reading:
8 h 21 min
